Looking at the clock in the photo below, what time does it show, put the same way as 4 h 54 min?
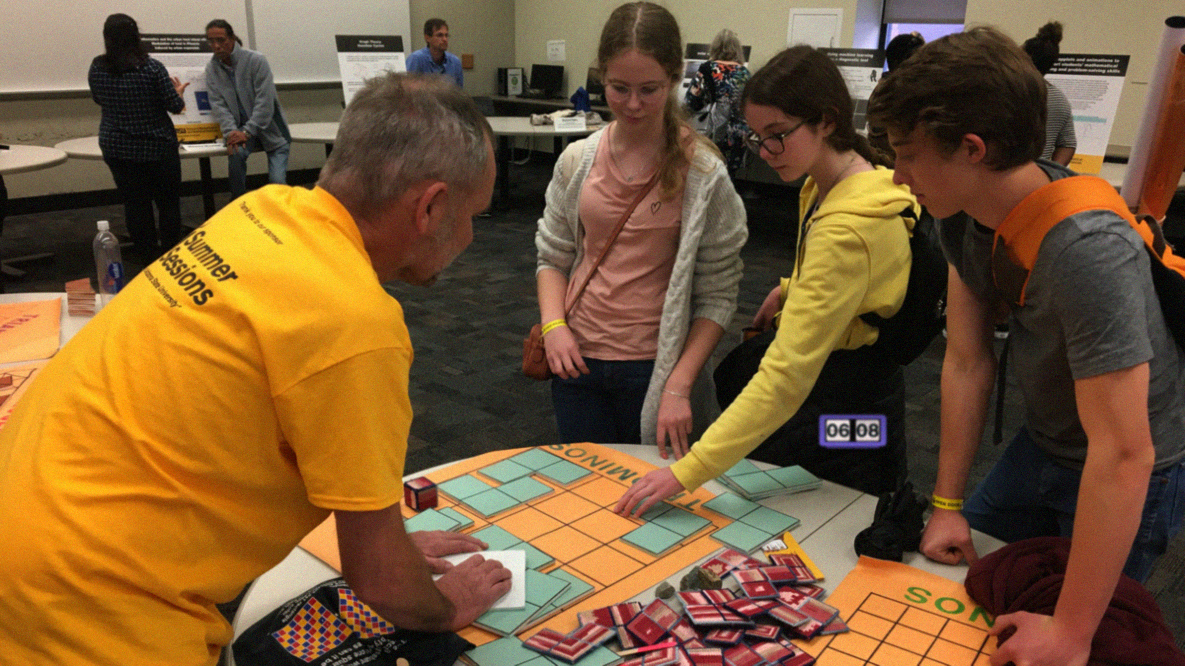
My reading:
6 h 08 min
